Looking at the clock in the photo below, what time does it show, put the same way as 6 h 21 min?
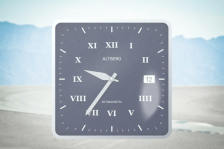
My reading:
9 h 36 min
